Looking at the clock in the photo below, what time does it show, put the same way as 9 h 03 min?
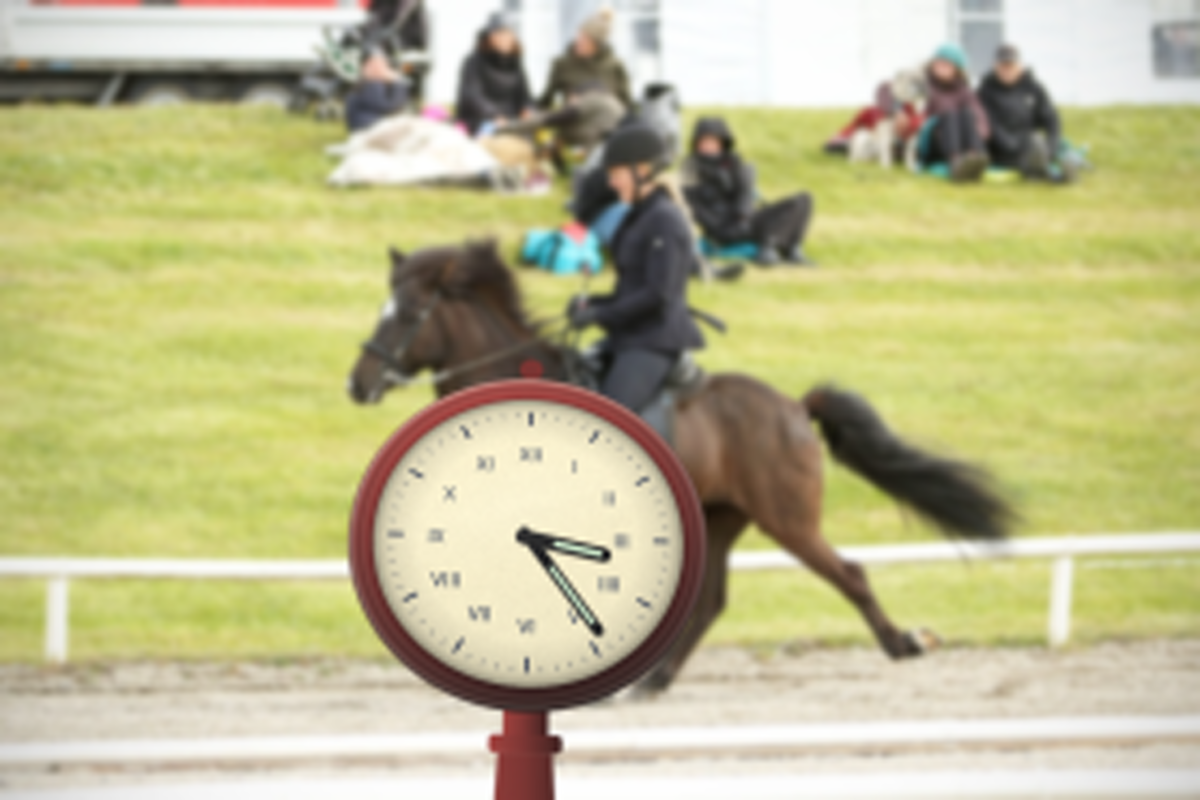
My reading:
3 h 24 min
